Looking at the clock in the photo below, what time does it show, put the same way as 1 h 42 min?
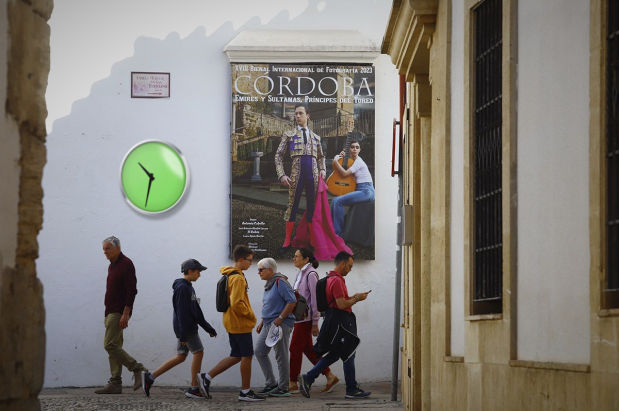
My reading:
10 h 32 min
